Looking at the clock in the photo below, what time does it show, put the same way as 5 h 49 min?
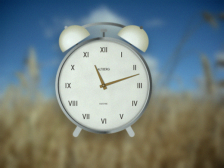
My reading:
11 h 12 min
